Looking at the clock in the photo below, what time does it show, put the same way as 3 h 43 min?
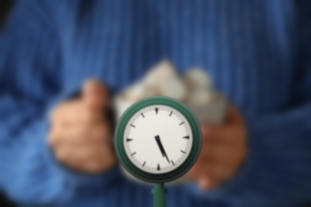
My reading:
5 h 26 min
